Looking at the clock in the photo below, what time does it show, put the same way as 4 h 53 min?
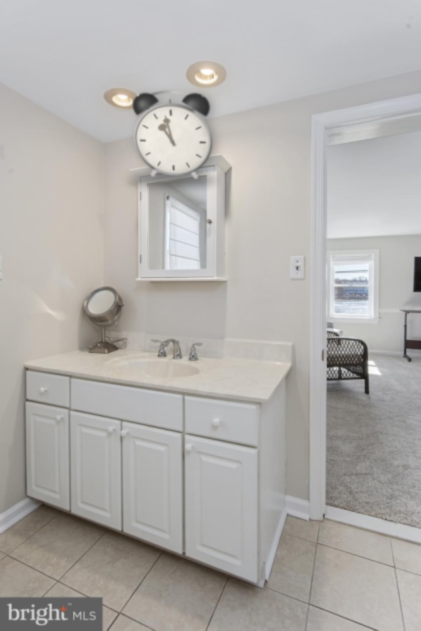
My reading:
10 h 58 min
